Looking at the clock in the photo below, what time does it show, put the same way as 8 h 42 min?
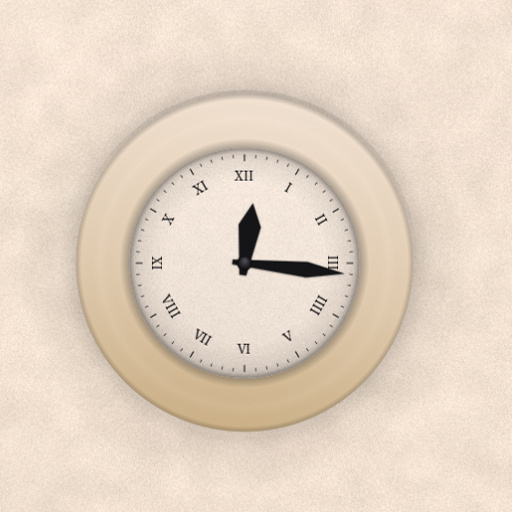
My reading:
12 h 16 min
